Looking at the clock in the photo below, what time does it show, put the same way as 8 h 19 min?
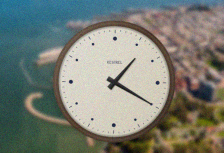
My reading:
1 h 20 min
